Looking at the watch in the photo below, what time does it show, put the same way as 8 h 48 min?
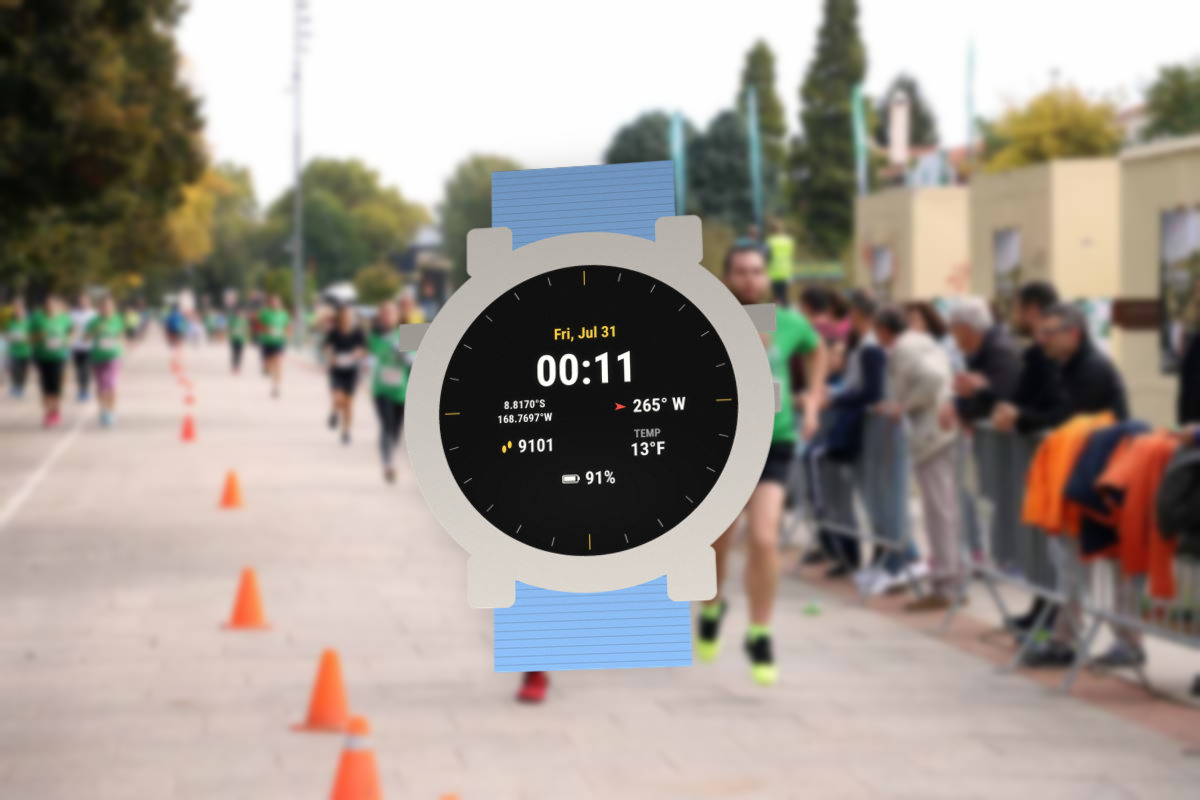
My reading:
0 h 11 min
